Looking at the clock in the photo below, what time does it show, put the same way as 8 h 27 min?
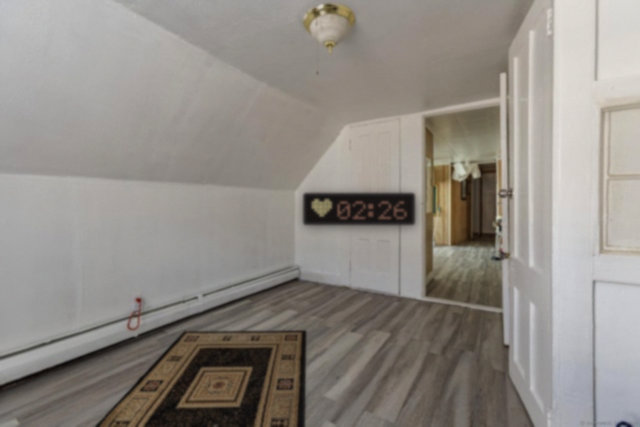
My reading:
2 h 26 min
